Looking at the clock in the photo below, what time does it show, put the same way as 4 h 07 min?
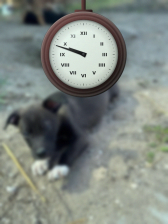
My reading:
9 h 48 min
